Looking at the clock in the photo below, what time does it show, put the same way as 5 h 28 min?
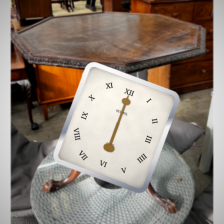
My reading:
6 h 00 min
